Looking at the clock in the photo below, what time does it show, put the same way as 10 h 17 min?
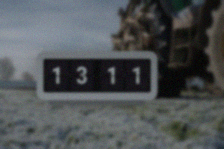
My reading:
13 h 11 min
